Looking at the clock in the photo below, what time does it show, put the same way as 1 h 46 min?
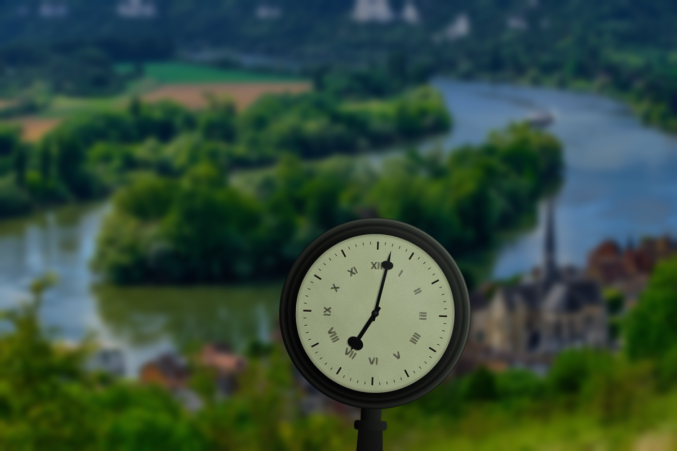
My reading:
7 h 02 min
